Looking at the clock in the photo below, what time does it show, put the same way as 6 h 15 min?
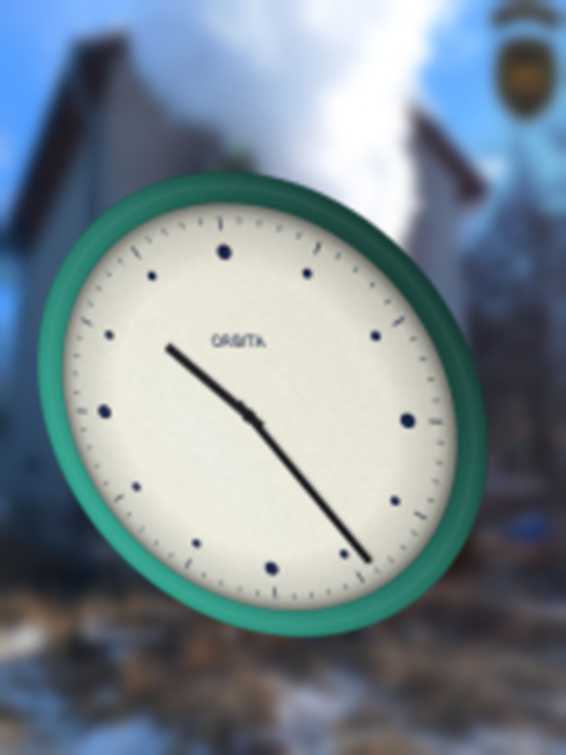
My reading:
10 h 24 min
